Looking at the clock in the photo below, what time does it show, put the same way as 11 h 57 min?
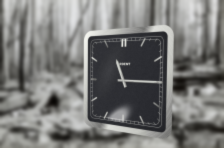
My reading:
11 h 15 min
